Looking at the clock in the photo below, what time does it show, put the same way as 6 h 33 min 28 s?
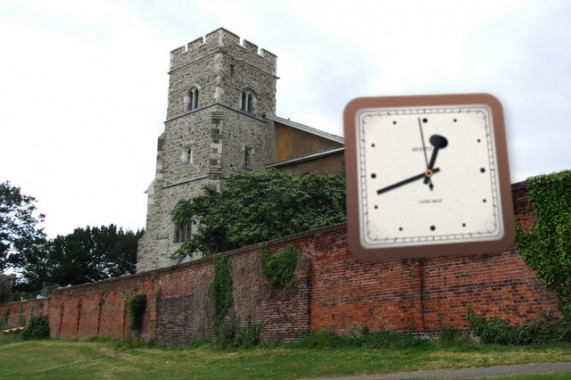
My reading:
12 h 41 min 59 s
